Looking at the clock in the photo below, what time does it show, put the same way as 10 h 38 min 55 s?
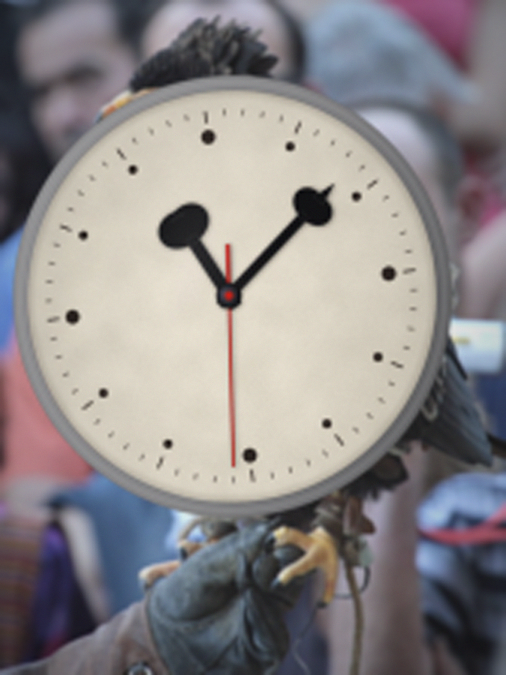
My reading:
11 h 08 min 31 s
